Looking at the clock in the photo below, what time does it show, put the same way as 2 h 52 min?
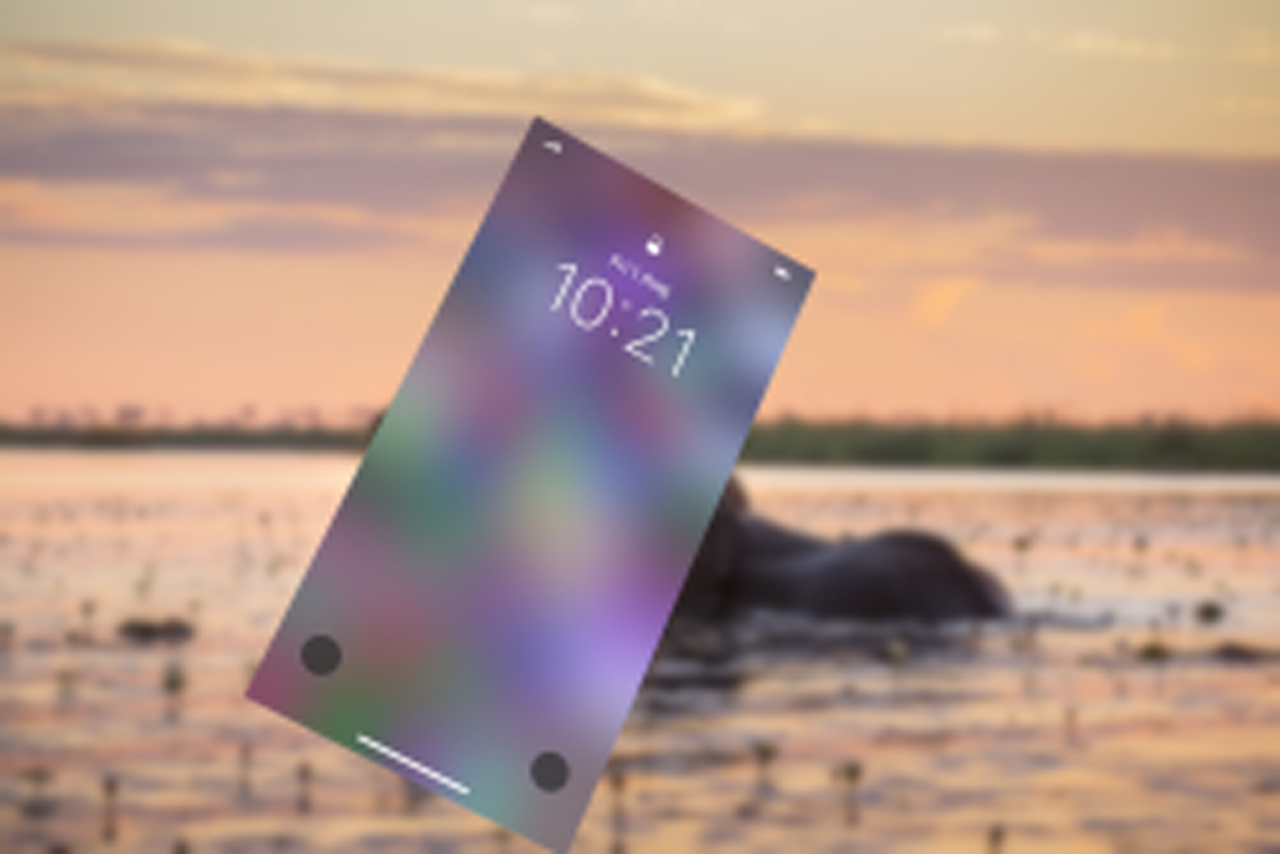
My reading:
10 h 21 min
